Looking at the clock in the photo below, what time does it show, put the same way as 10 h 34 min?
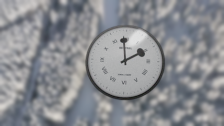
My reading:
1 h 59 min
